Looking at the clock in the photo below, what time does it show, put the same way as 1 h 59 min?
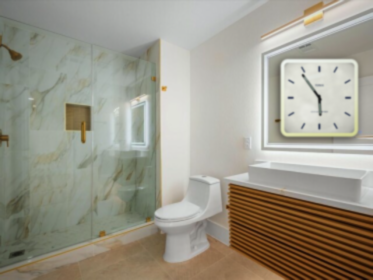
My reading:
5 h 54 min
